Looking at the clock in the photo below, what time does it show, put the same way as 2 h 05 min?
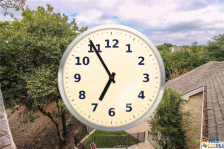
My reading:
6 h 55 min
